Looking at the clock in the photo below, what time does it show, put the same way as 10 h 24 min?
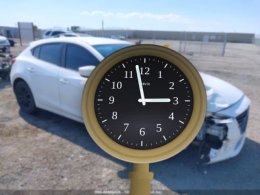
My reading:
2 h 58 min
